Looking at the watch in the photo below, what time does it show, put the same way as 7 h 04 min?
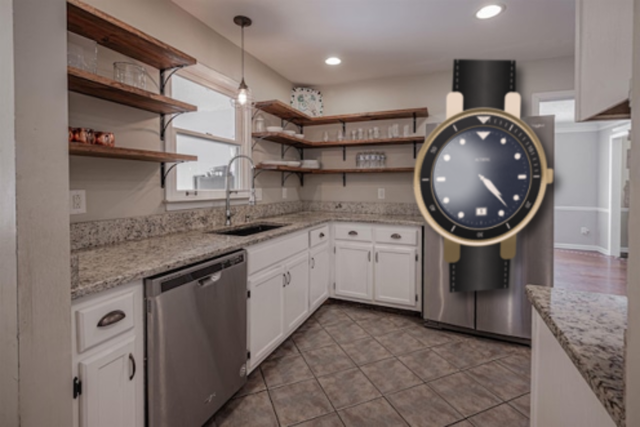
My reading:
4 h 23 min
